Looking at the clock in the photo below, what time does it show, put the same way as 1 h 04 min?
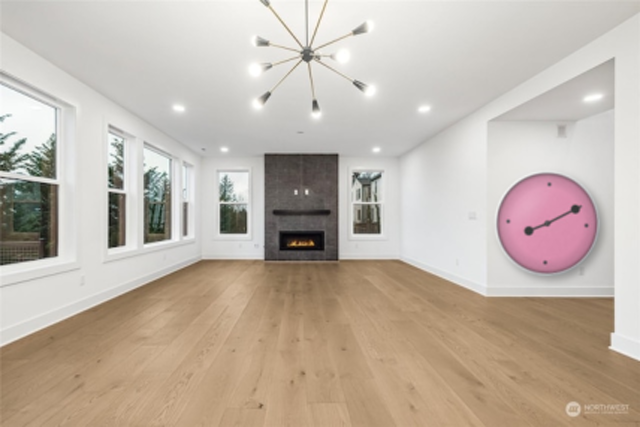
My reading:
8 h 10 min
